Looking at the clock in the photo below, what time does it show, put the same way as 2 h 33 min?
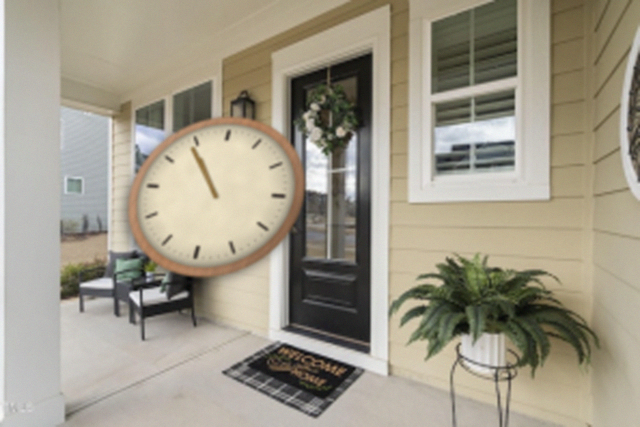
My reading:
10 h 54 min
